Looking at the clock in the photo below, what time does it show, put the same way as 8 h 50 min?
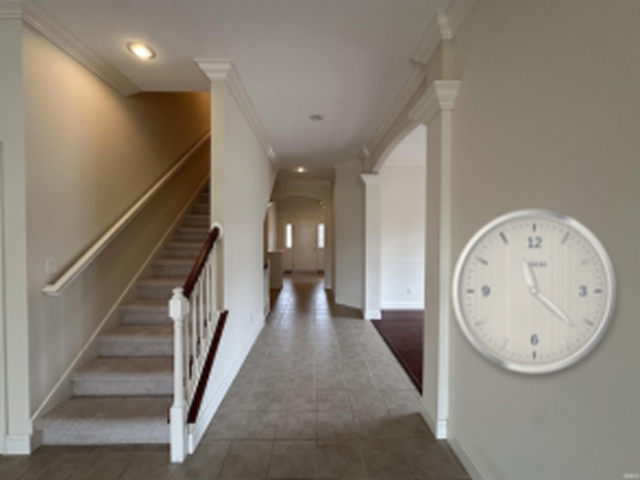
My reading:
11 h 22 min
